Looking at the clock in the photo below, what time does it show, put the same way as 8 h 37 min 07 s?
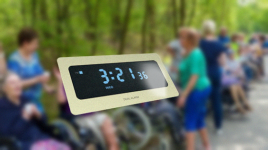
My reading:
3 h 21 min 36 s
